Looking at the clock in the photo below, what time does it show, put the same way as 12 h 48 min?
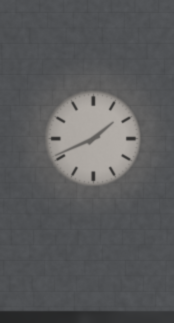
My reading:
1 h 41 min
